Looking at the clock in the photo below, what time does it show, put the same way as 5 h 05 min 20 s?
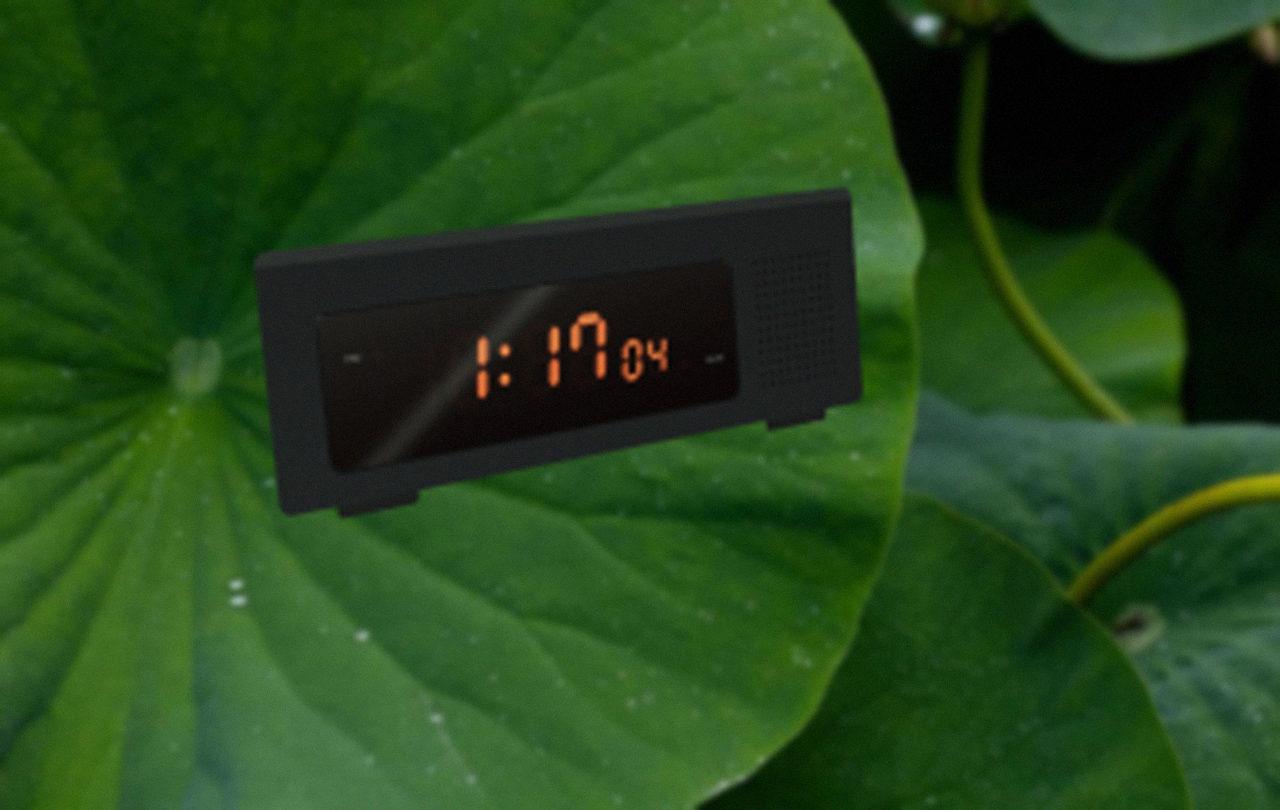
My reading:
1 h 17 min 04 s
